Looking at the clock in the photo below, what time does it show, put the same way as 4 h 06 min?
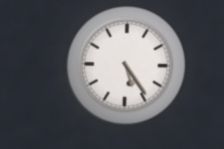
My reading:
5 h 24 min
